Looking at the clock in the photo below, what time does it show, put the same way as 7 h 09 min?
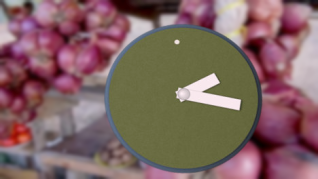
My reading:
2 h 18 min
